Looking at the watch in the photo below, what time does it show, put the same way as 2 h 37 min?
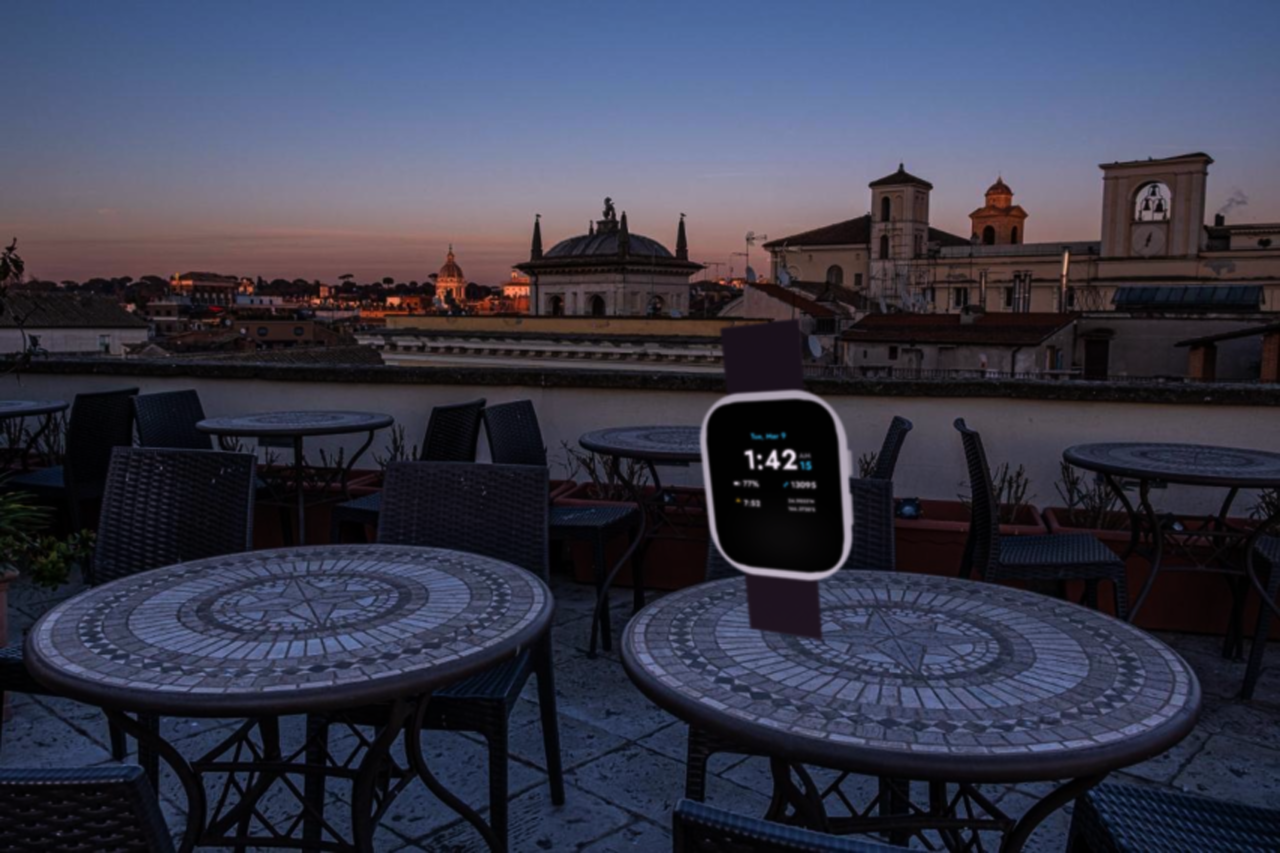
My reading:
1 h 42 min
